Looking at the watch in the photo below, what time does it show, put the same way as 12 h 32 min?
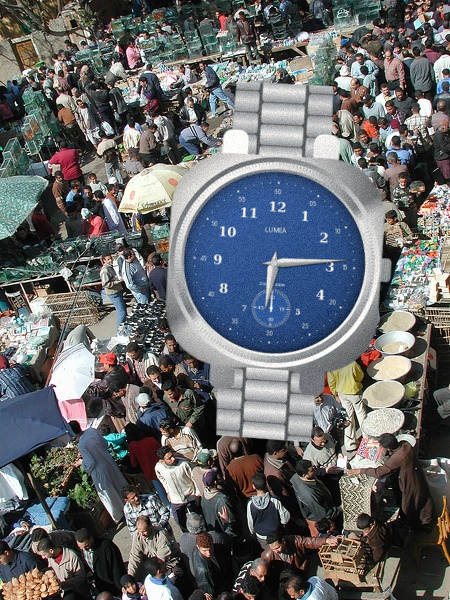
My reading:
6 h 14 min
